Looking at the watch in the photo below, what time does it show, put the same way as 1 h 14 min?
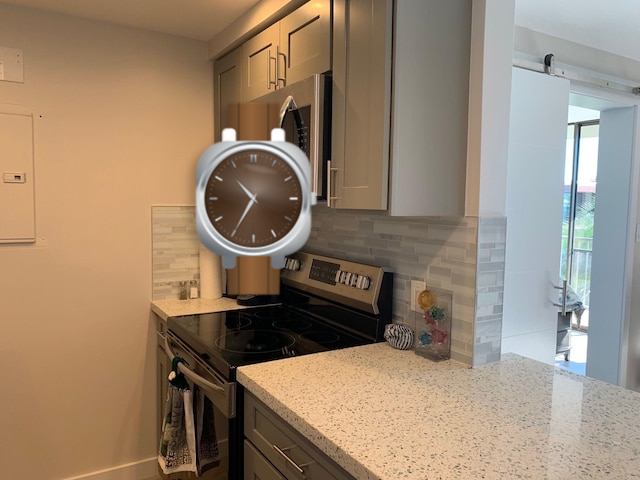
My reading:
10 h 35 min
